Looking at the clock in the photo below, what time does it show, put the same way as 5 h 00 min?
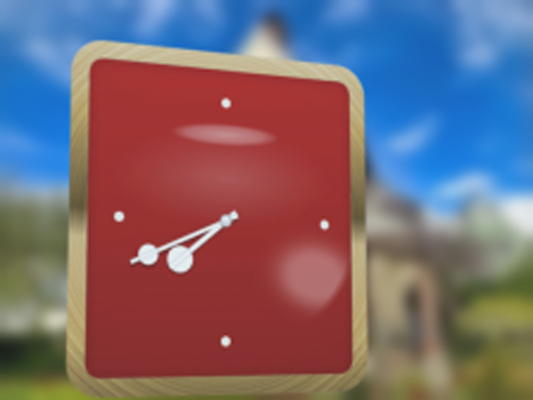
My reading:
7 h 41 min
